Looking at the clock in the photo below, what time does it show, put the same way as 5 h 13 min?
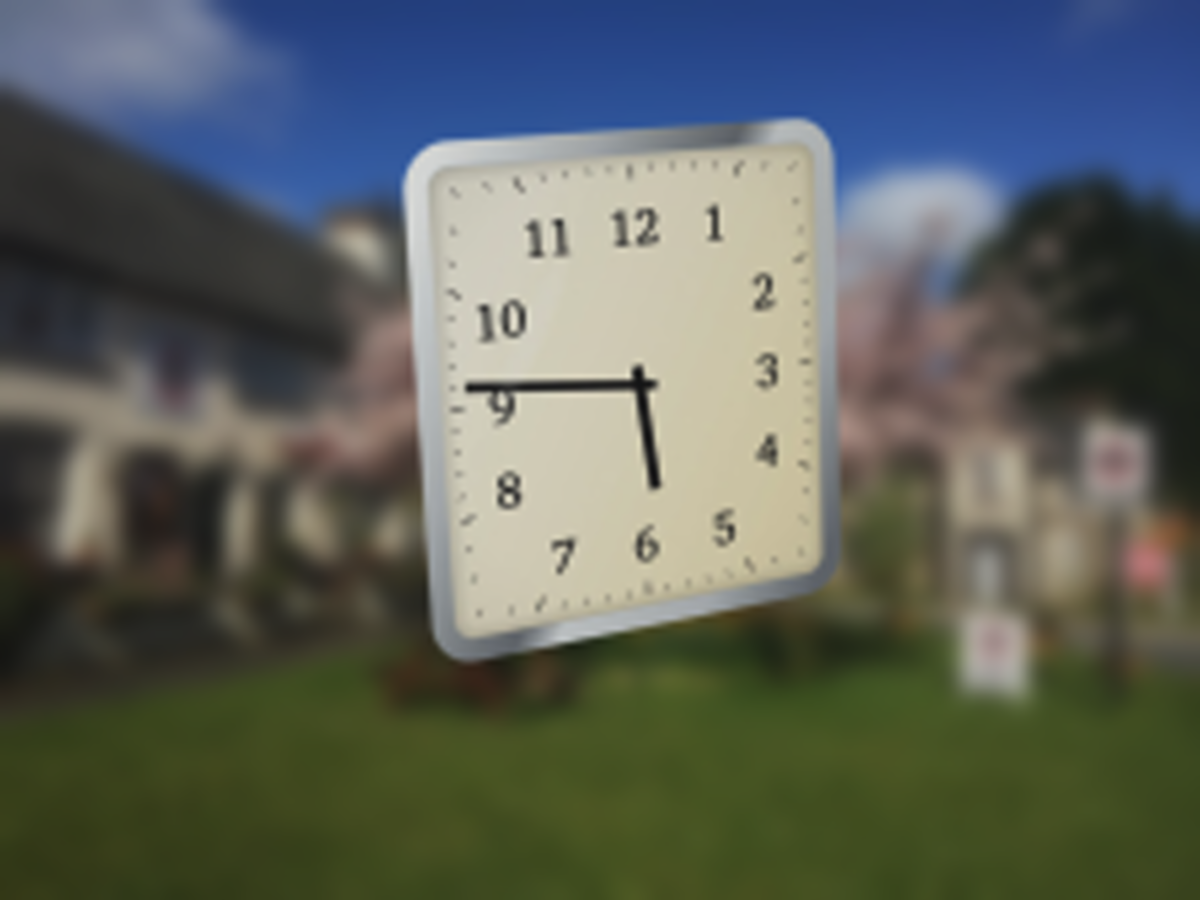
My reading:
5 h 46 min
